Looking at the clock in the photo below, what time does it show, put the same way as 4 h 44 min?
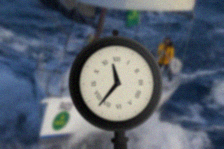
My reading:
11 h 37 min
